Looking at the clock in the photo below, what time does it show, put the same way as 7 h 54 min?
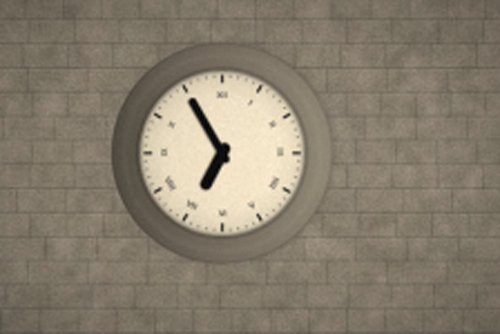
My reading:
6 h 55 min
